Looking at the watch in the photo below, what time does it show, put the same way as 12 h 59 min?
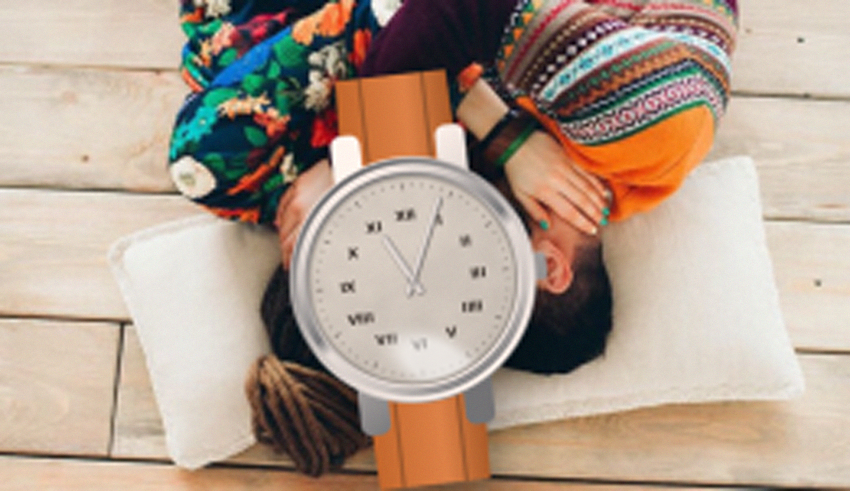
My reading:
11 h 04 min
